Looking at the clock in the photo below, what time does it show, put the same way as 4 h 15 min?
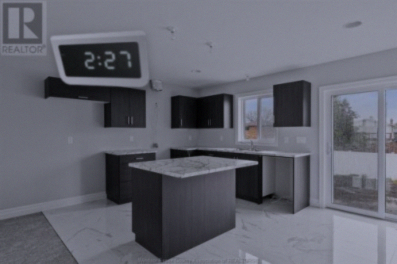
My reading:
2 h 27 min
